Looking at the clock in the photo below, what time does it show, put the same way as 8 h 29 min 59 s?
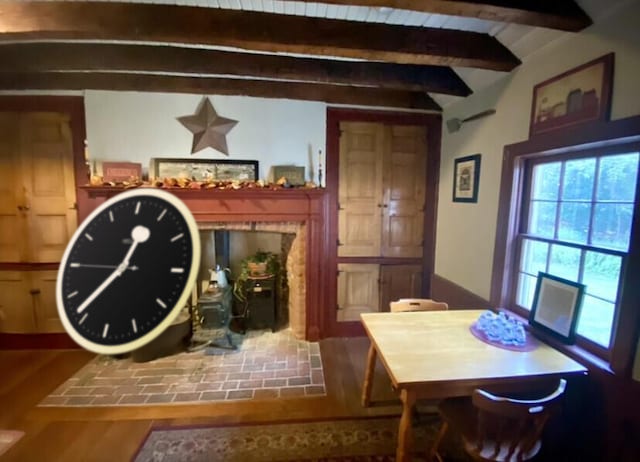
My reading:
12 h 36 min 45 s
